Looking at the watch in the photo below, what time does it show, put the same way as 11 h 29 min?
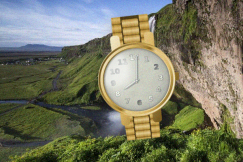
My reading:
8 h 01 min
